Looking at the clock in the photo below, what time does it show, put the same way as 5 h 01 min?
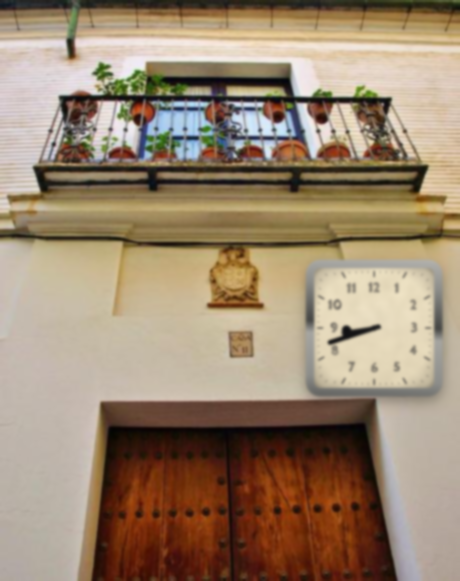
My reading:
8 h 42 min
